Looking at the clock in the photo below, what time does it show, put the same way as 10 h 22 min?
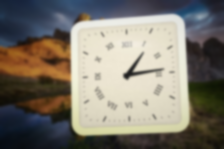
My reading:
1 h 14 min
